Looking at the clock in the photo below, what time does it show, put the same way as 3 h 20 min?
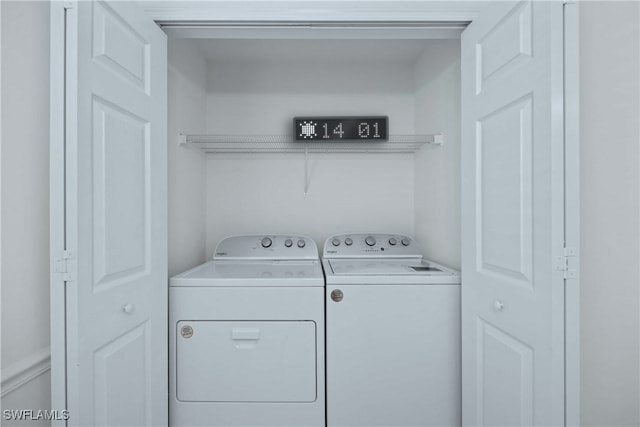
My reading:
14 h 01 min
